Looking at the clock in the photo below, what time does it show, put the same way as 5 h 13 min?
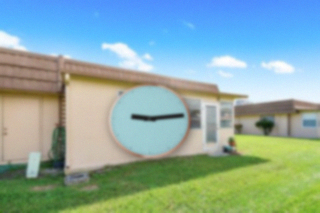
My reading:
9 h 14 min
